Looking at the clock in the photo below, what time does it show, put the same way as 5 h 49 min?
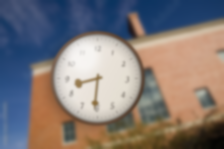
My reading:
8 h 31 min
